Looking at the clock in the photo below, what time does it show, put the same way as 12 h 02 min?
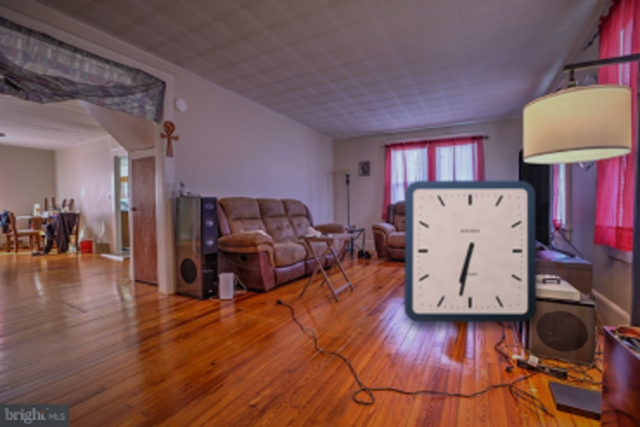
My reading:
6 h 32 min
